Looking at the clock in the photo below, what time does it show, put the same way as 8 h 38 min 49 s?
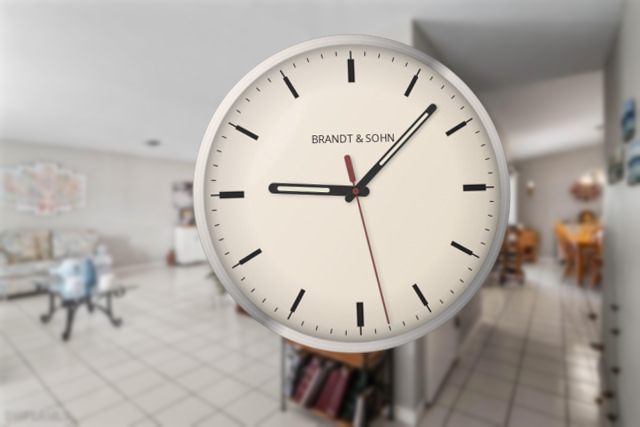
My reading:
9 h 07 min 28 s
